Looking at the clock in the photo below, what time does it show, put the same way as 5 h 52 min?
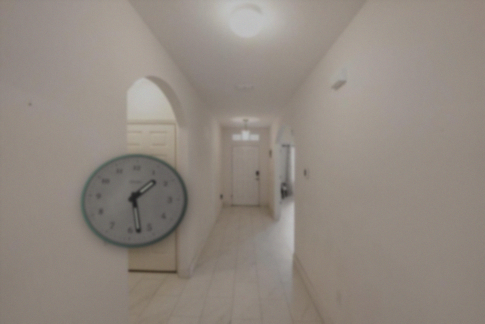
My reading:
1 h 28 min
